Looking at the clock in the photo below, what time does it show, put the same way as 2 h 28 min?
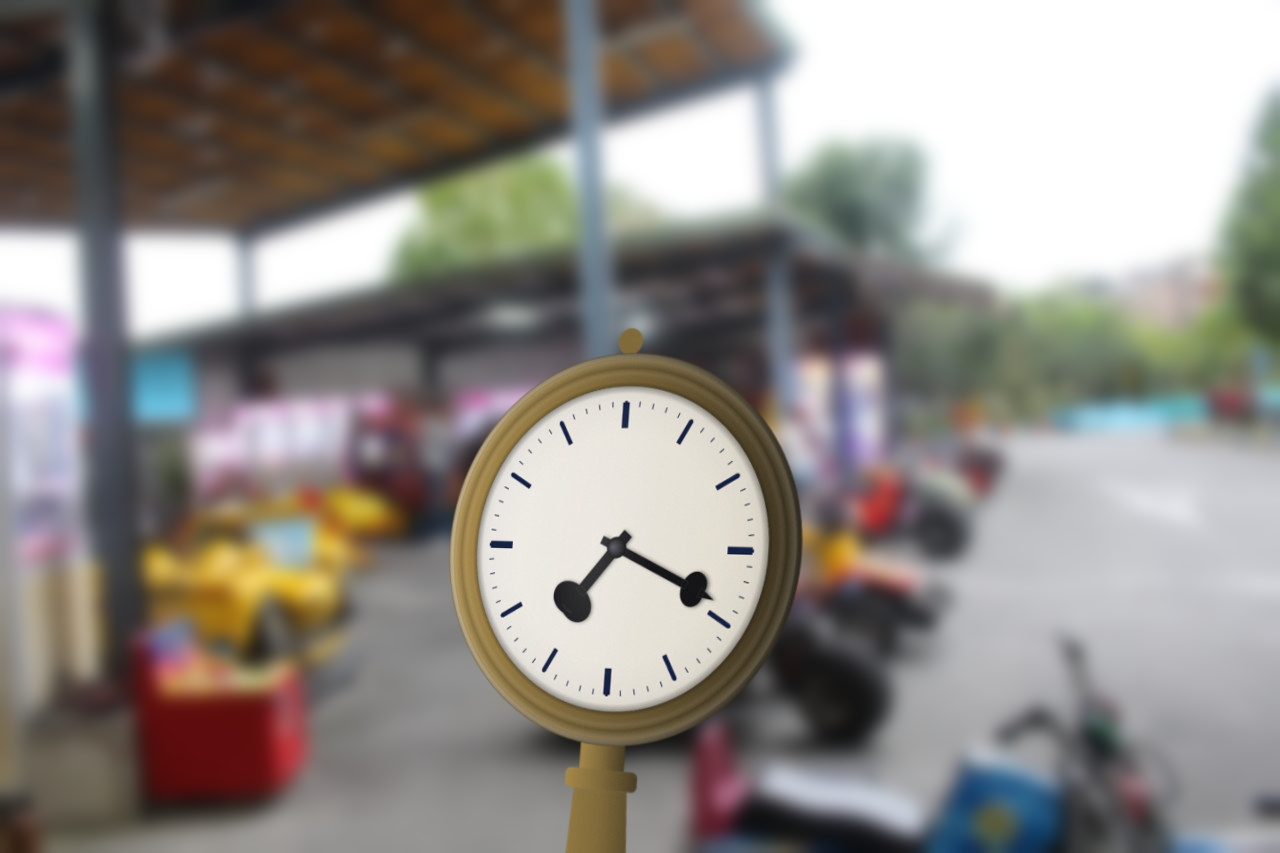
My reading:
7 h 19 min
